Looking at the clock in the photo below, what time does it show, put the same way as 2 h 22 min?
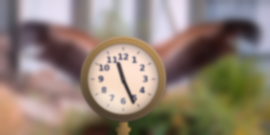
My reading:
11 h 26 min
